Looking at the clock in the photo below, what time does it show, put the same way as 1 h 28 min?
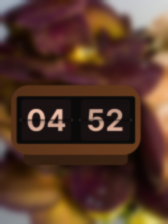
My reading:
4 h 52 min
